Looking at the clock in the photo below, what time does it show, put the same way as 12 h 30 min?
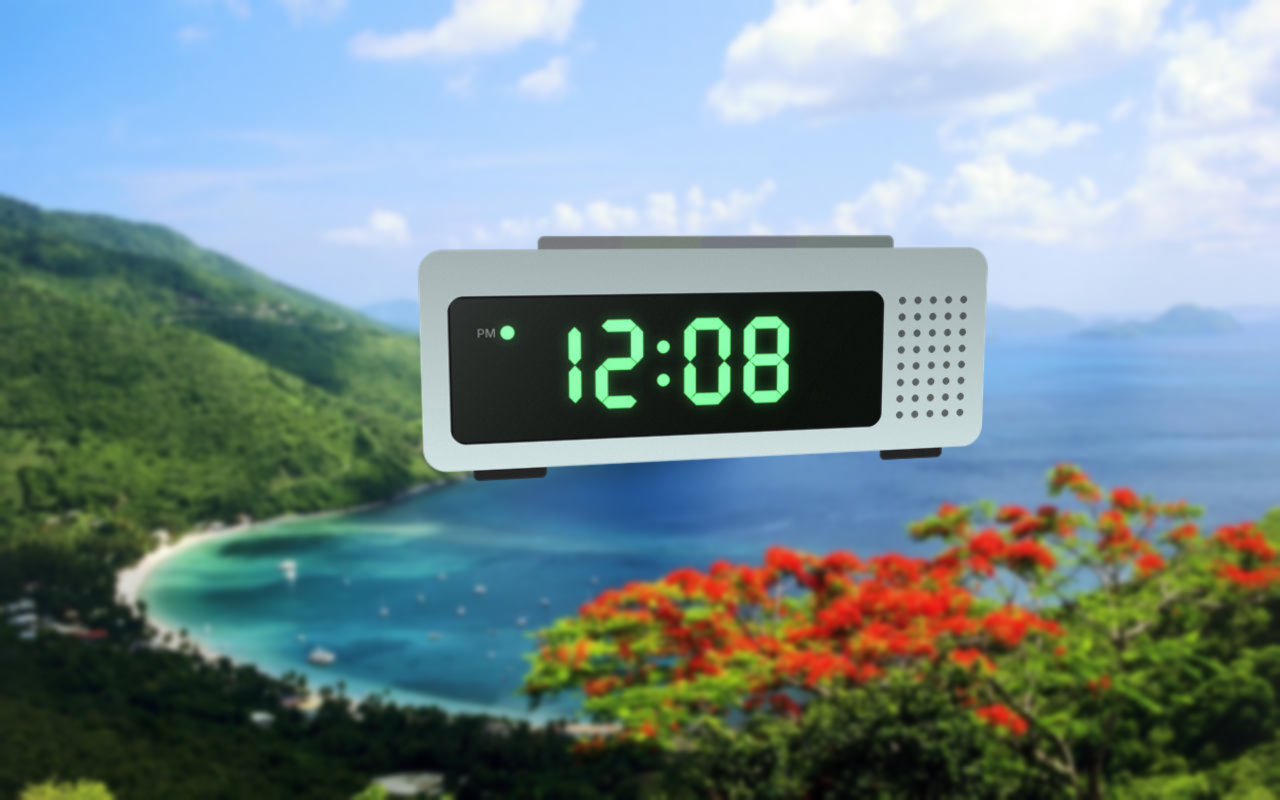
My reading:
12 h 08 min
